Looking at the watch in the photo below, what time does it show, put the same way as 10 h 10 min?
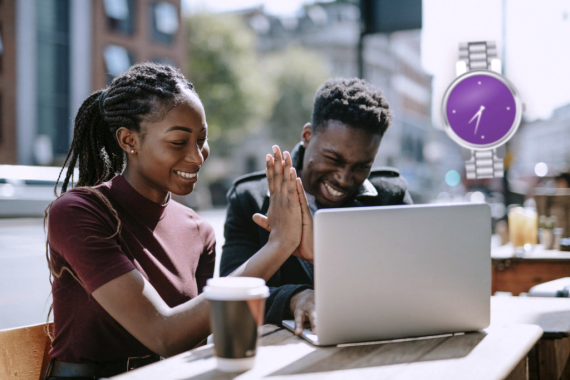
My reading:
7 h 33 min
